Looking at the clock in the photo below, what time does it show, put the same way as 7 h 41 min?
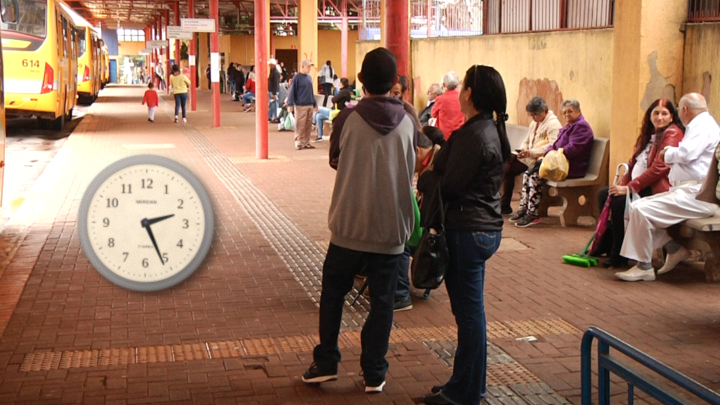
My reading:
2 h 26 min
